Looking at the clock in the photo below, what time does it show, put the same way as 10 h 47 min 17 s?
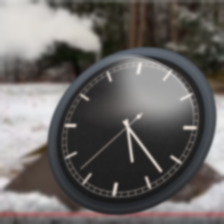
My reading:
5 h 22 min 37 s
